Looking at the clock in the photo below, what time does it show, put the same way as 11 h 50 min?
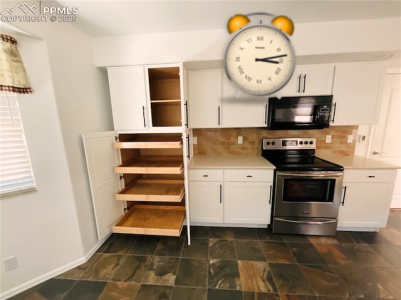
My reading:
3 h 13 min
